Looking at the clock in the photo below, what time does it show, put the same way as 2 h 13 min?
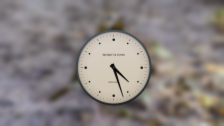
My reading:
4 h 27 min
